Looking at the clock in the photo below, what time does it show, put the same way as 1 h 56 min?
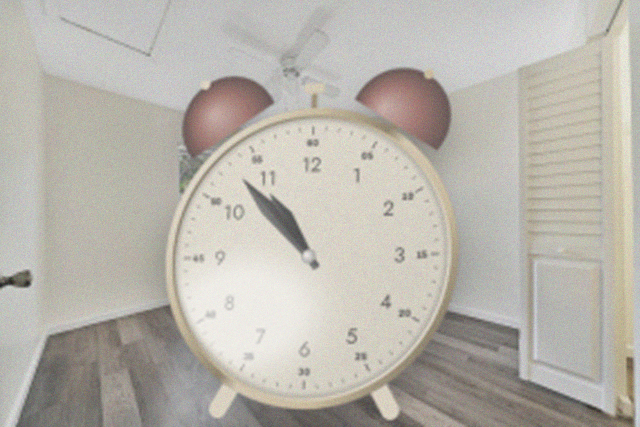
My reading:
10 h 53 min
